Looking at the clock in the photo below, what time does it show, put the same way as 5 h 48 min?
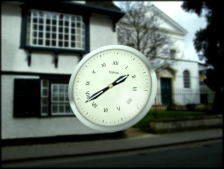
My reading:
1 h 38 min
